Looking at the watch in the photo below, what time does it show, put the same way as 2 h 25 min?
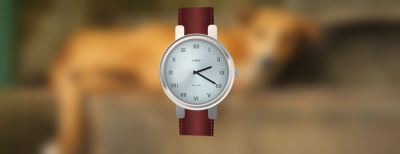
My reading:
2 h 20 min
